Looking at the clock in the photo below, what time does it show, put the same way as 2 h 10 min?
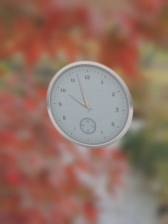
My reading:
9 h 57 min
